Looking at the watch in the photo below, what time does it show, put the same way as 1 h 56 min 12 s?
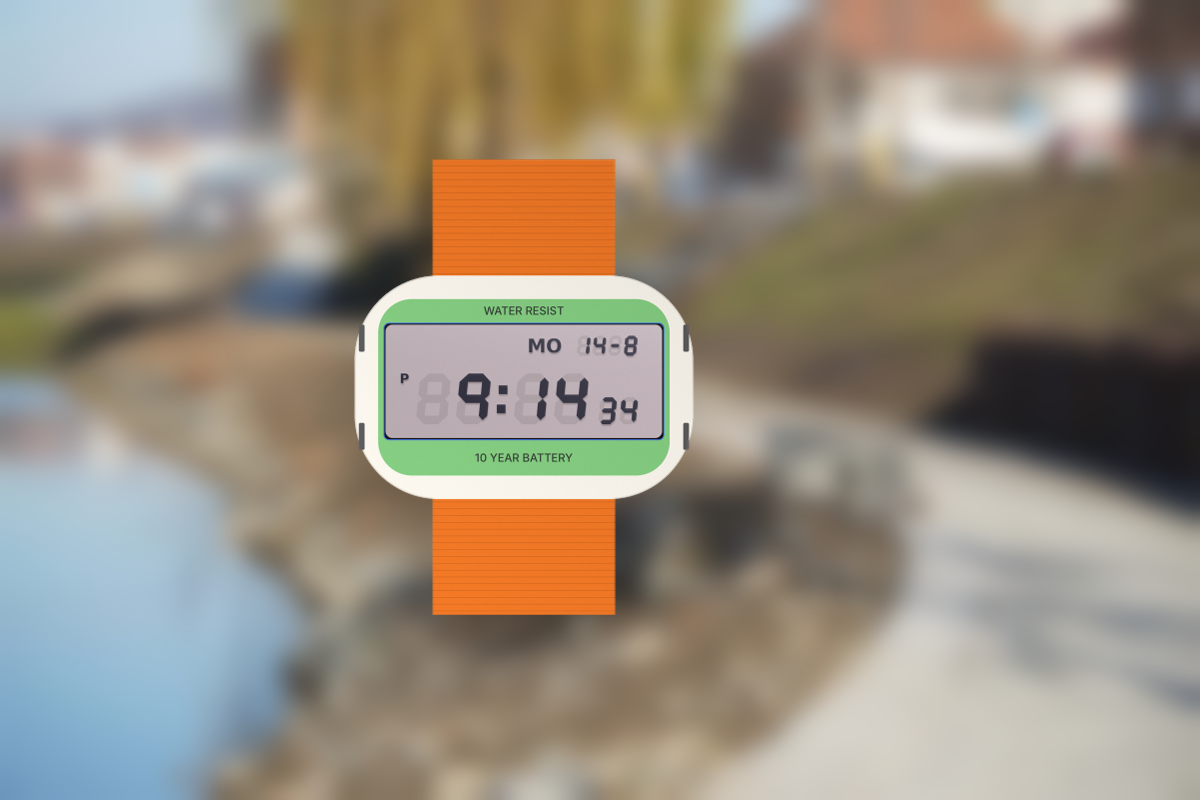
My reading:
9 h 14 min 34 s
